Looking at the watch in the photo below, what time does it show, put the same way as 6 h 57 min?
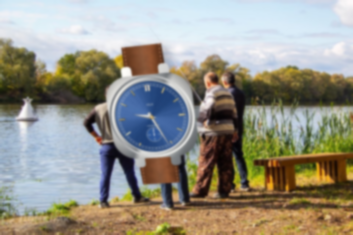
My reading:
9 h 26 min
